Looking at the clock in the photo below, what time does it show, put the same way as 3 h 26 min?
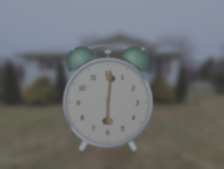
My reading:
6 h 01 min
